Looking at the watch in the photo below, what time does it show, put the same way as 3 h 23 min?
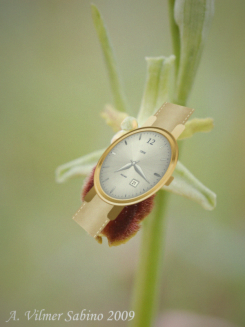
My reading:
7 h 18 min
